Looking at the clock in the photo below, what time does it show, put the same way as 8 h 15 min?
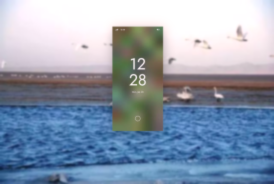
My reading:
12 h 28 min
